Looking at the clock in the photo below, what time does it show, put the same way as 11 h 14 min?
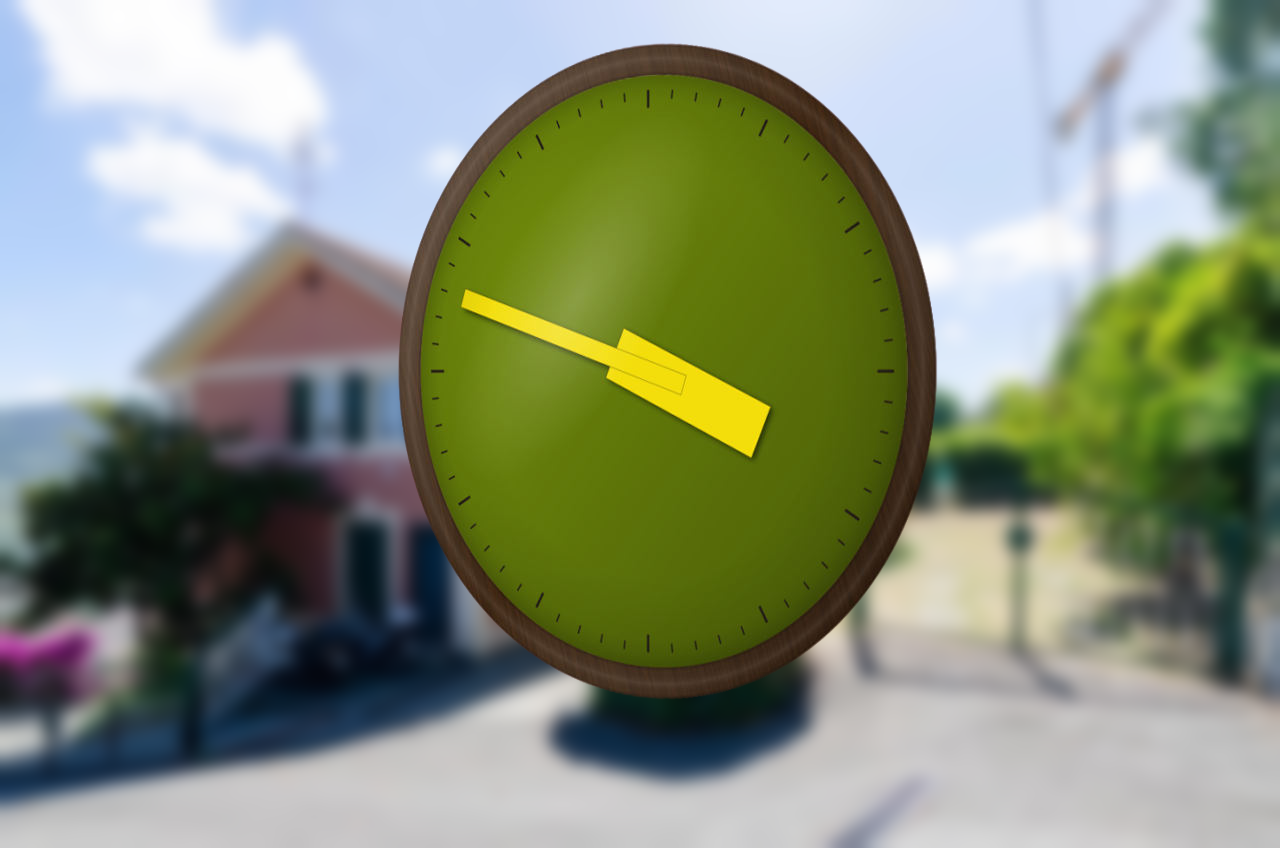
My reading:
3 h 48 min
